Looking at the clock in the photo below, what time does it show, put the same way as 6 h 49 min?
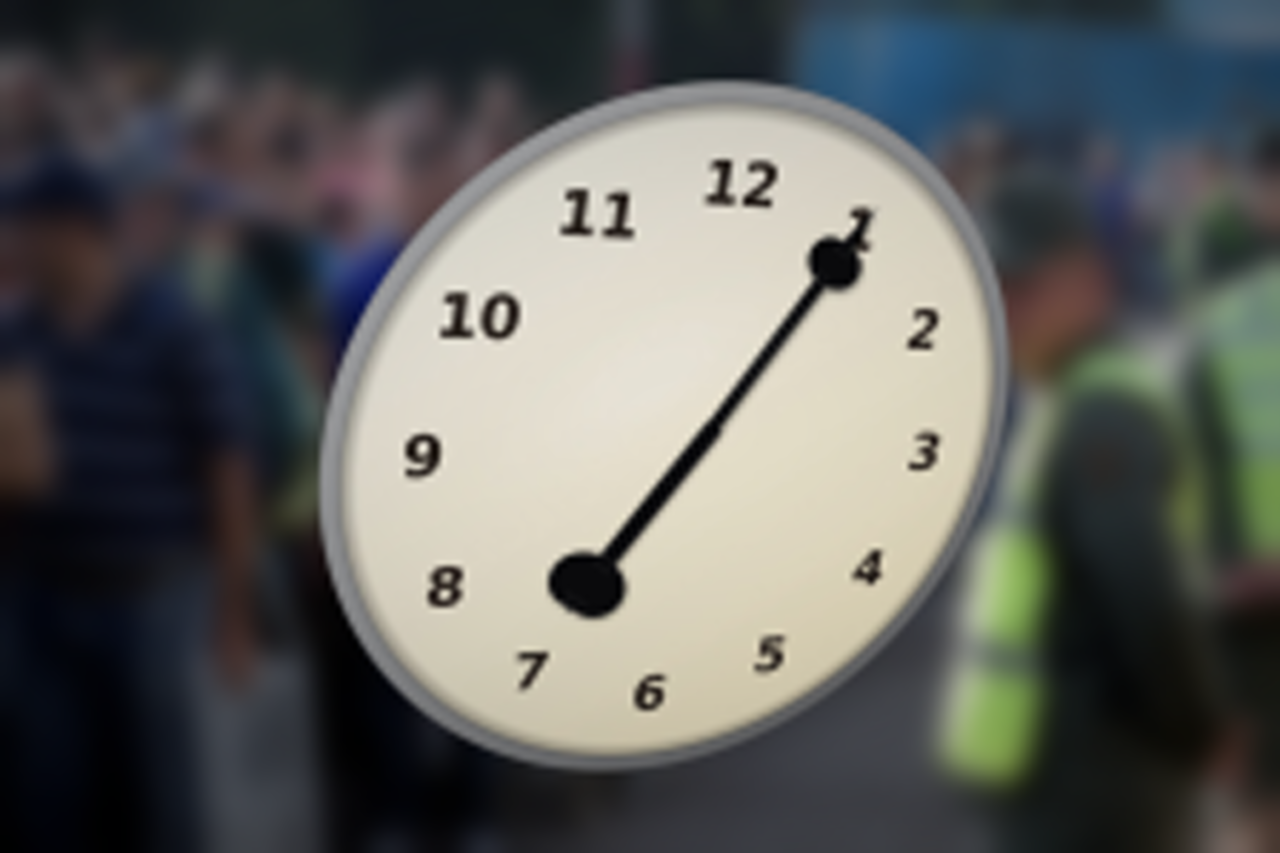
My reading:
7 h 05 min
